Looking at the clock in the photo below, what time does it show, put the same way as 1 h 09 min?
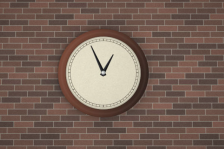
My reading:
12 h 56 min
